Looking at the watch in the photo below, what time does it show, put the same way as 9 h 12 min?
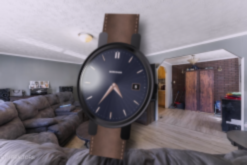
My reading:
4 h 36 min
